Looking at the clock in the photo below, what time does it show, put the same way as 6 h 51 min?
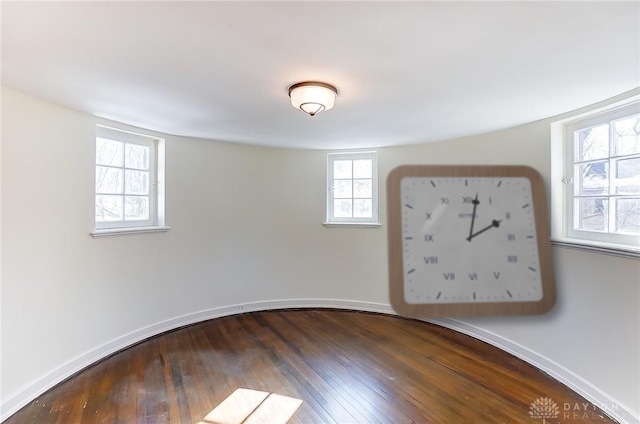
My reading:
2 h 02 min
